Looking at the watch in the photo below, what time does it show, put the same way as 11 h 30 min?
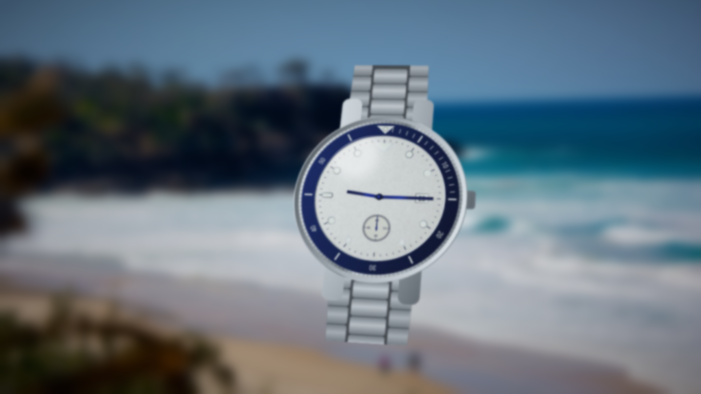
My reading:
9 h 15 min
